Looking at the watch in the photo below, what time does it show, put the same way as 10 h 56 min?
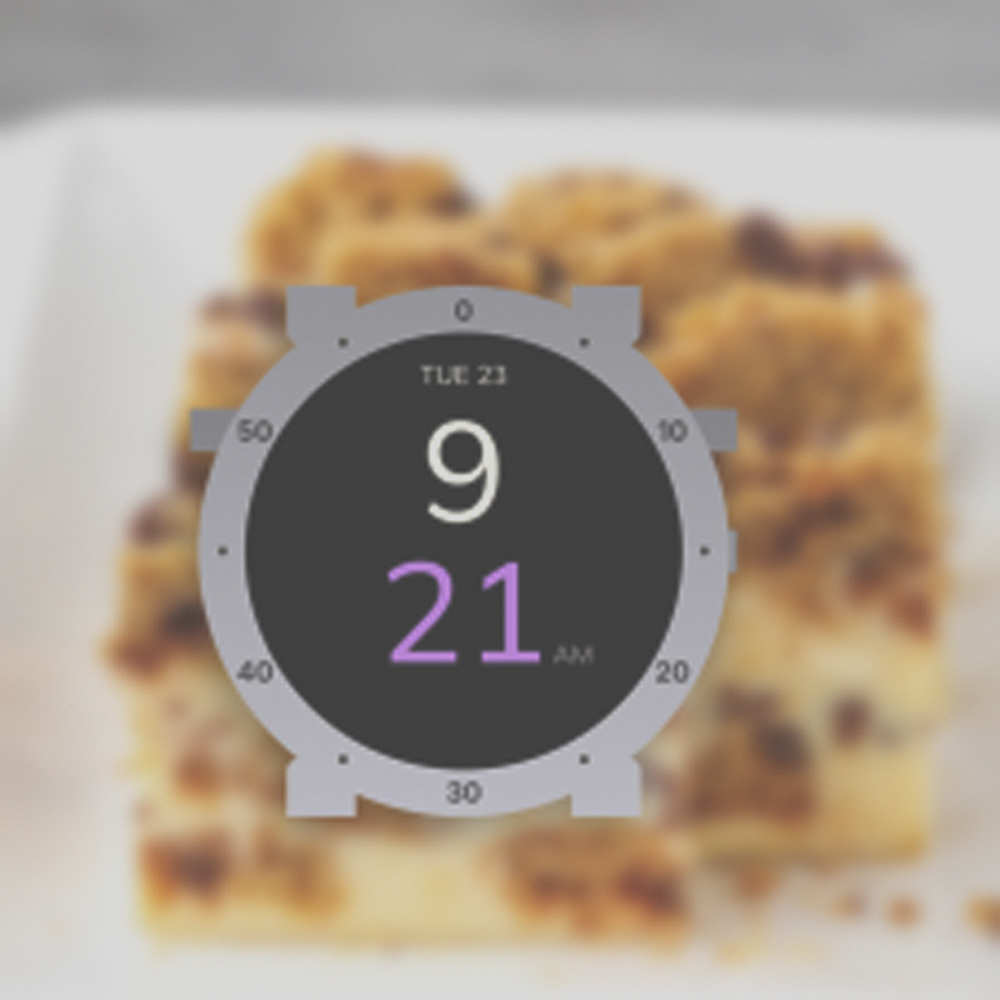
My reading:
9 h 21 min
